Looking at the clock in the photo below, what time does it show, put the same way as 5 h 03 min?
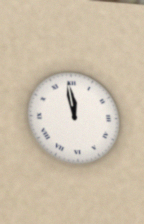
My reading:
11 h 59 min
